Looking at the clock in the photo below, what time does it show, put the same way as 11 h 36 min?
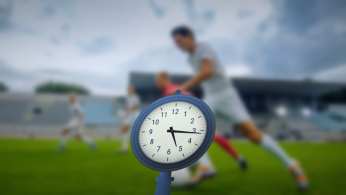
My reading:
5 h 16 min
